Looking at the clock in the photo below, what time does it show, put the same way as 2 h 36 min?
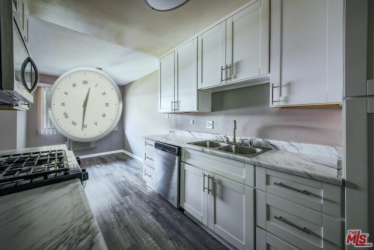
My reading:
12 h 31 min
